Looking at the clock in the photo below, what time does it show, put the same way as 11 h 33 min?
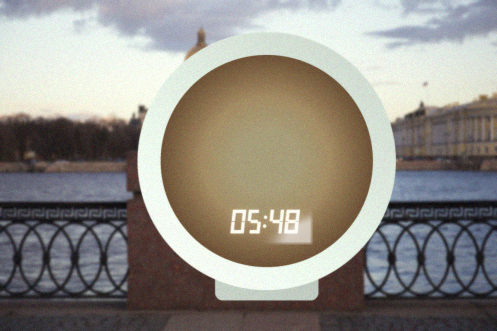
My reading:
5 h 48 min
